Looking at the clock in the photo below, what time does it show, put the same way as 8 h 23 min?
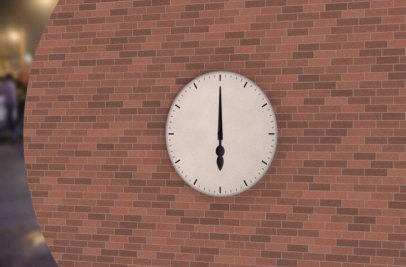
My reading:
6 h 00 min
